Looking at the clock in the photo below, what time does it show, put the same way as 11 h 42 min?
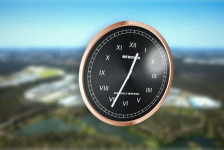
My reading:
12 h 34 min
